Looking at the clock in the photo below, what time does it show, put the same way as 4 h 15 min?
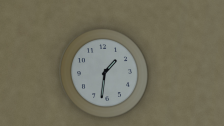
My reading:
1 h 32 min
